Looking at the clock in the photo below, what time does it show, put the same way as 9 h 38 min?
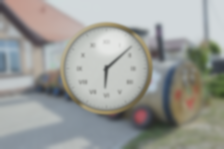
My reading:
6 h 08 min
